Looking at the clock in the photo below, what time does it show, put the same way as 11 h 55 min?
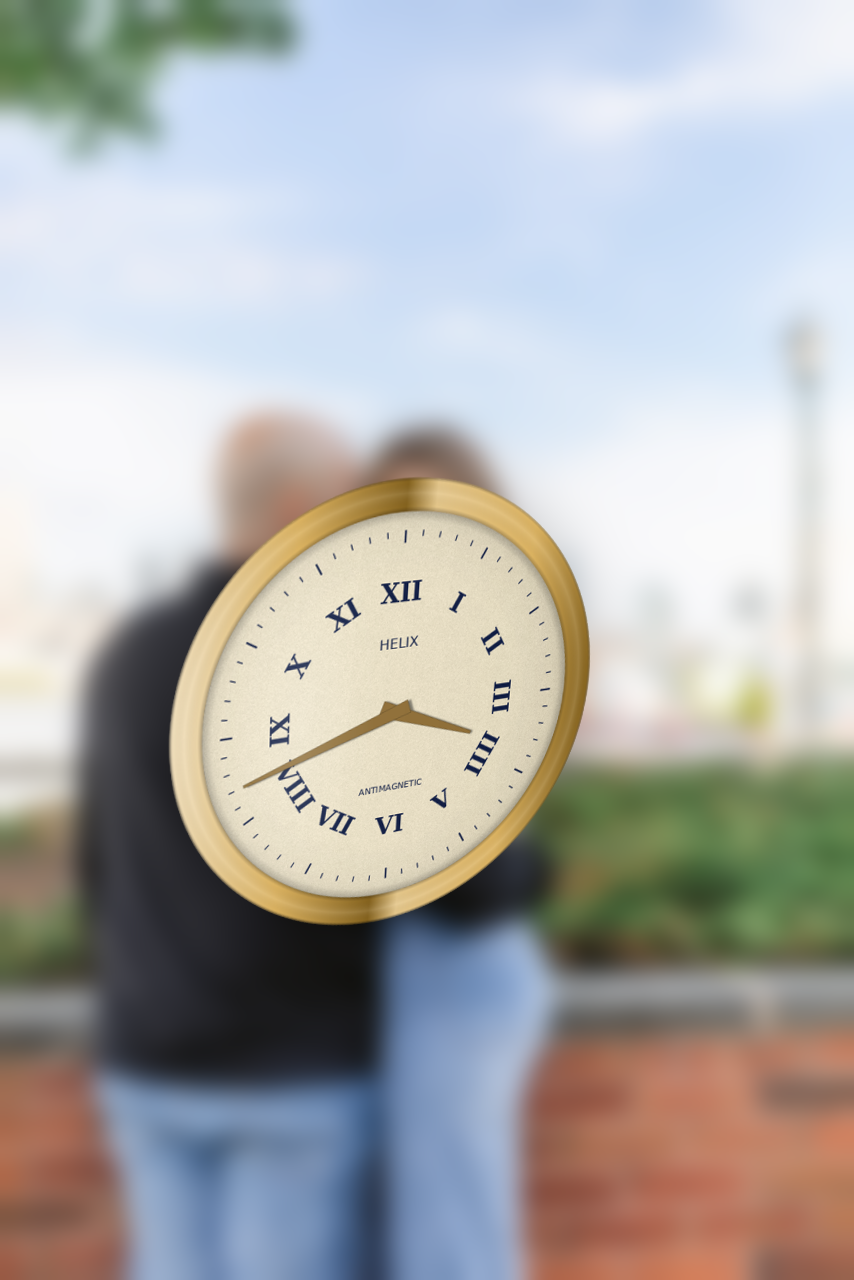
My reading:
3 h 42 min
